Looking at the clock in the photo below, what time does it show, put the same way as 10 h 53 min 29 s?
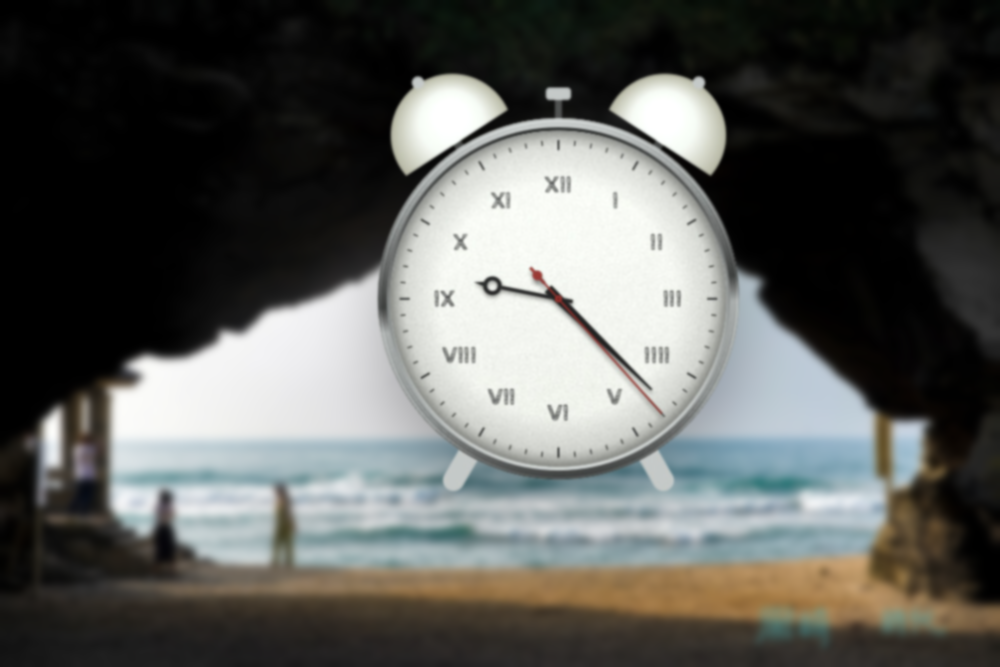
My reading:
9 h 22 min 23 s
